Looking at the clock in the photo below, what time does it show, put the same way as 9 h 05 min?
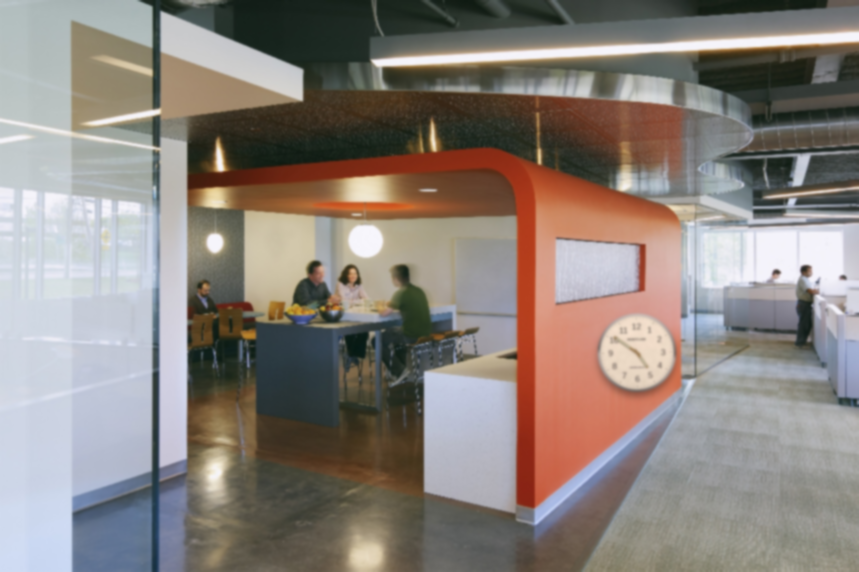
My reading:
4 h 51 min
